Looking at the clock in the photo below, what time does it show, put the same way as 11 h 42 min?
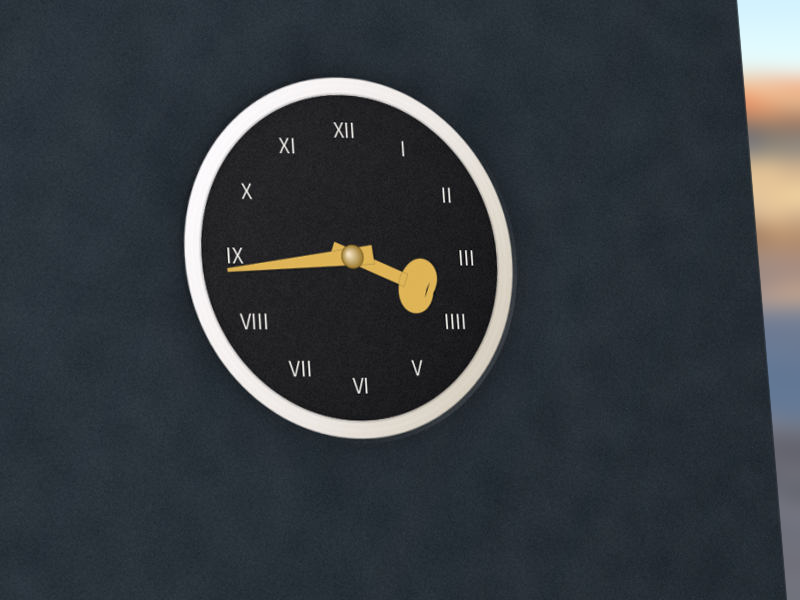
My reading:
3 h 44 min
